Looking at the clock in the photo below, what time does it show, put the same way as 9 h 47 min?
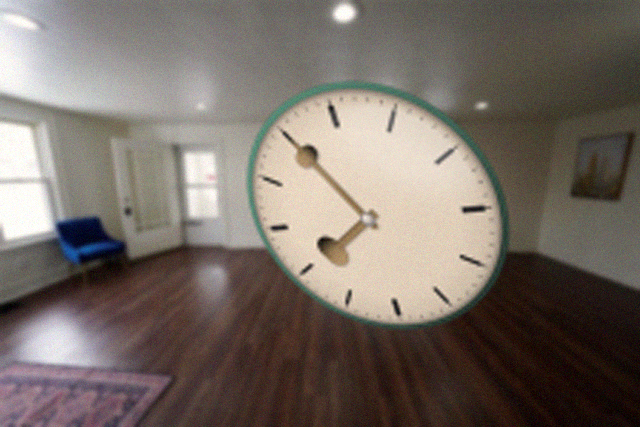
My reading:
7 h 55 min
